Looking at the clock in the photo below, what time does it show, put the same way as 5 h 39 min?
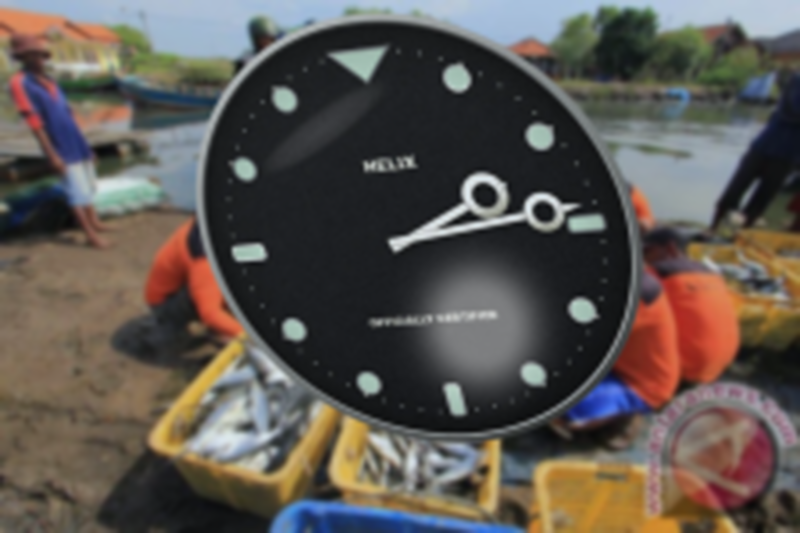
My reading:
2 h 14 min
